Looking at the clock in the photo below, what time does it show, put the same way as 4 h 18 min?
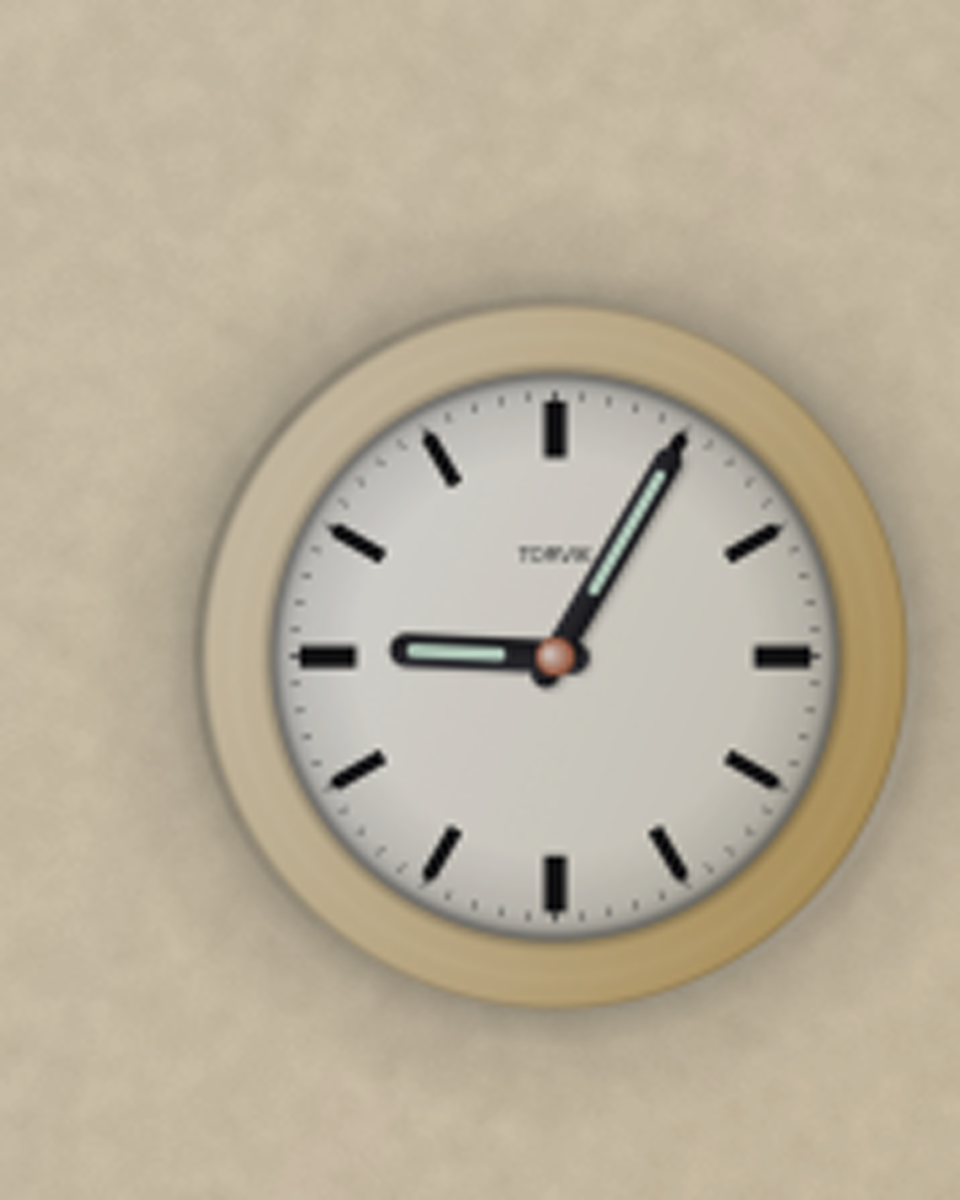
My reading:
9 h 05 min
